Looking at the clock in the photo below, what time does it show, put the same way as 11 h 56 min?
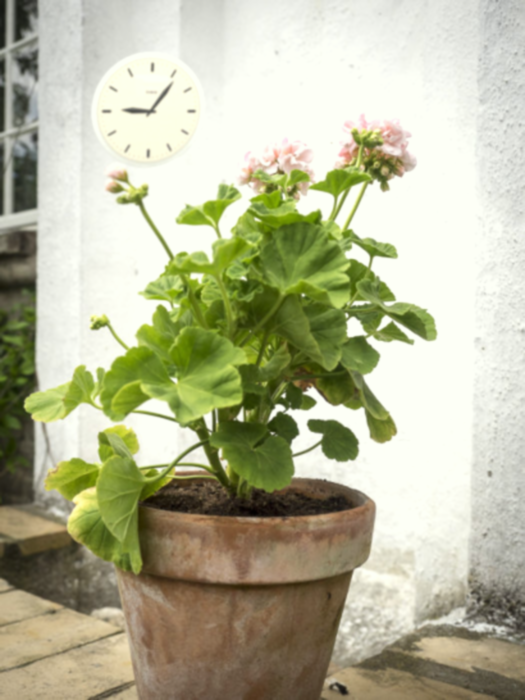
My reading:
9 h 06 min
